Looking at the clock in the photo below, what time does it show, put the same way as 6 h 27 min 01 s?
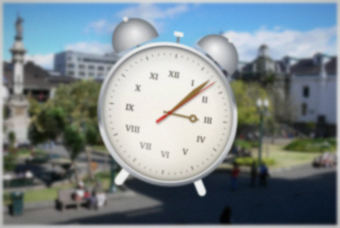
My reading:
3 h 07 min 08 s
